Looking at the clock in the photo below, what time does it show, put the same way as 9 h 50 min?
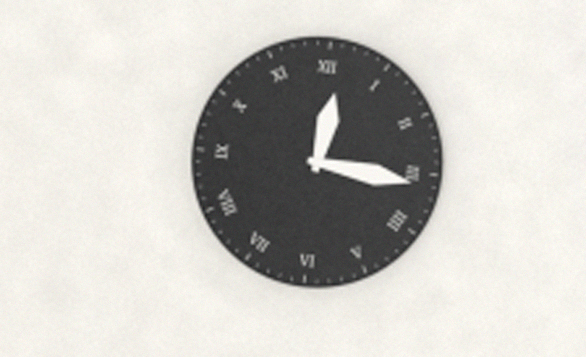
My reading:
12 h 16 min
